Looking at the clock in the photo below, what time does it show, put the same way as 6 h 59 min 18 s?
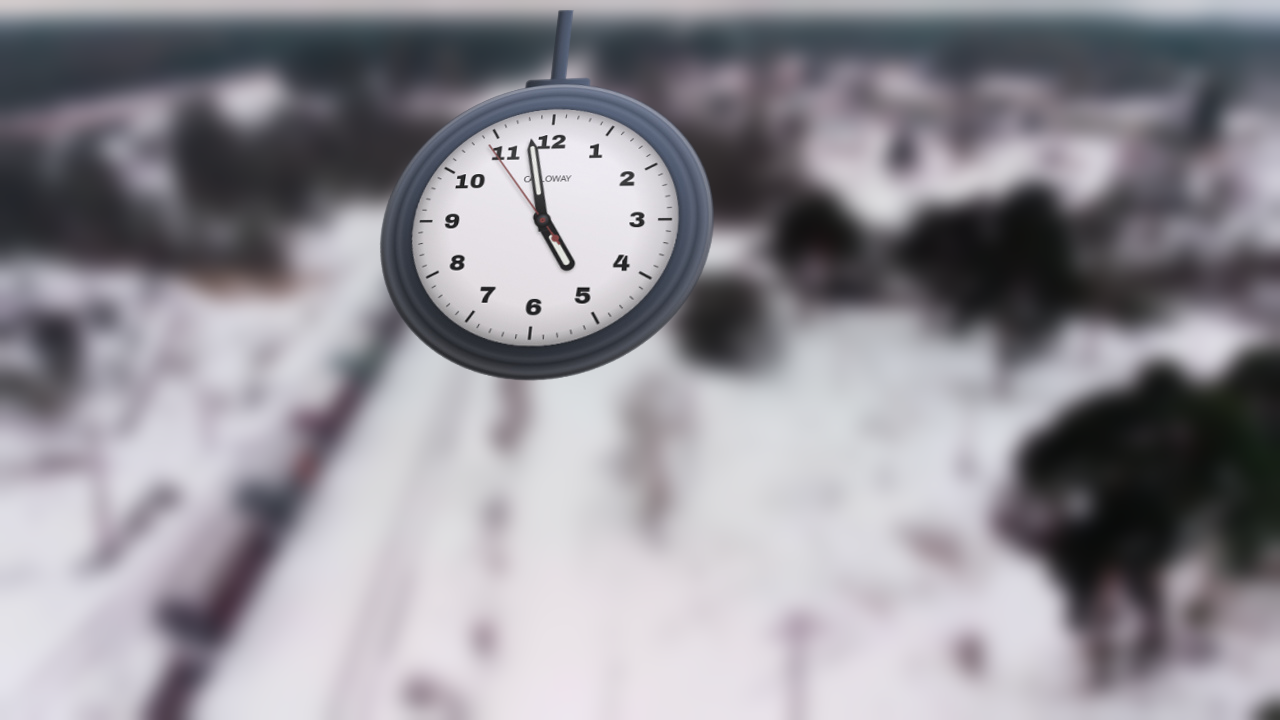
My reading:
4 h 57 min 54 s
